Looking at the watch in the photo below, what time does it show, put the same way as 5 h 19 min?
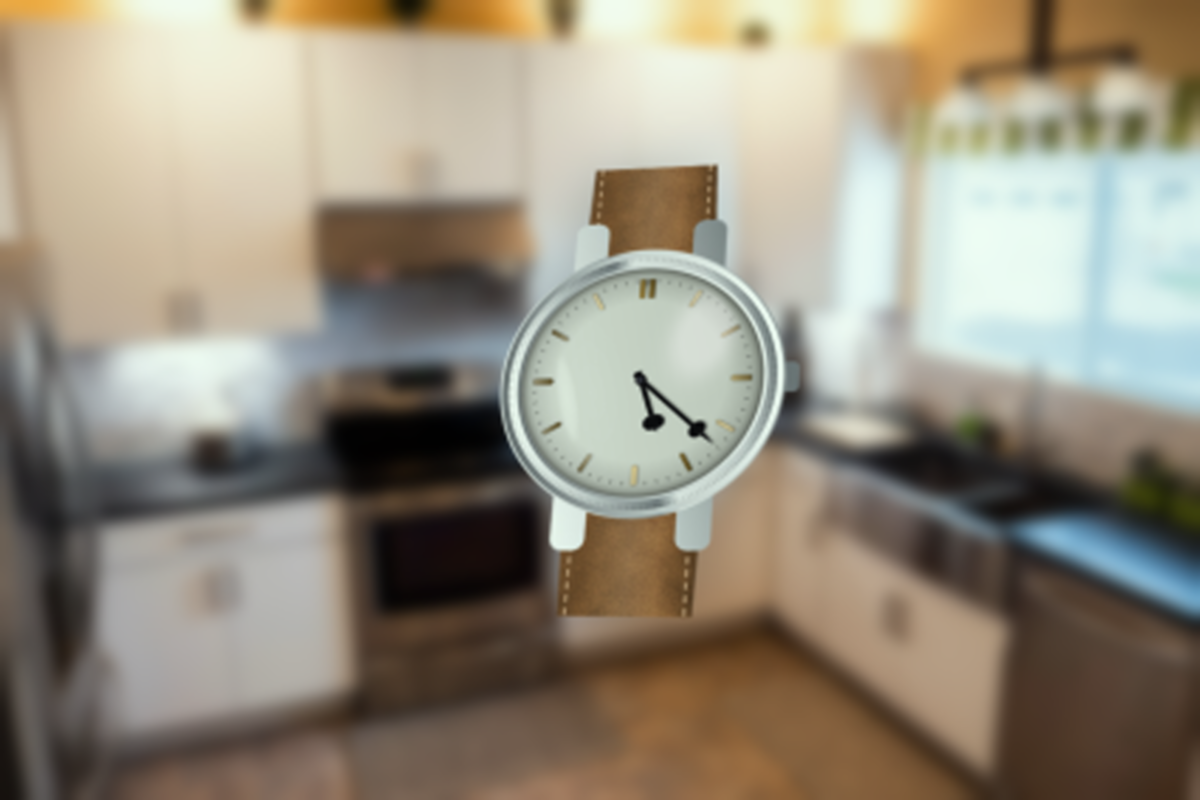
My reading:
5 h 22 min
